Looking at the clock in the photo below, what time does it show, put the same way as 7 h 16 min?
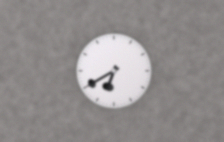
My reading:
6 h 40 min
